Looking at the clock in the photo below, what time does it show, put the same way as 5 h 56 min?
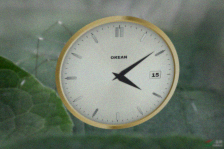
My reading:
4 h 09 min
